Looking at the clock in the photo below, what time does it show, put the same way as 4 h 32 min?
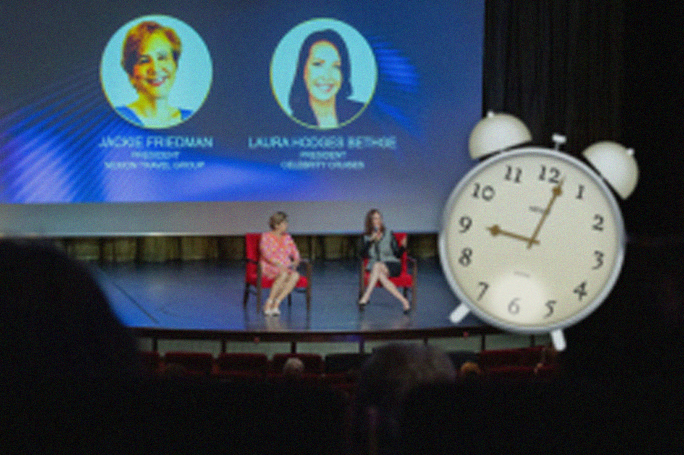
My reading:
9 h 02 min
